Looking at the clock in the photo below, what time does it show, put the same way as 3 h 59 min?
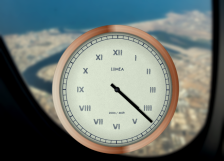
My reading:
4 h 22 min
